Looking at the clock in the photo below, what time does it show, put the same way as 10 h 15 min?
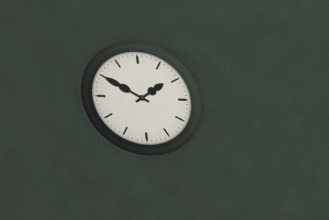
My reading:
1 h 50 min
